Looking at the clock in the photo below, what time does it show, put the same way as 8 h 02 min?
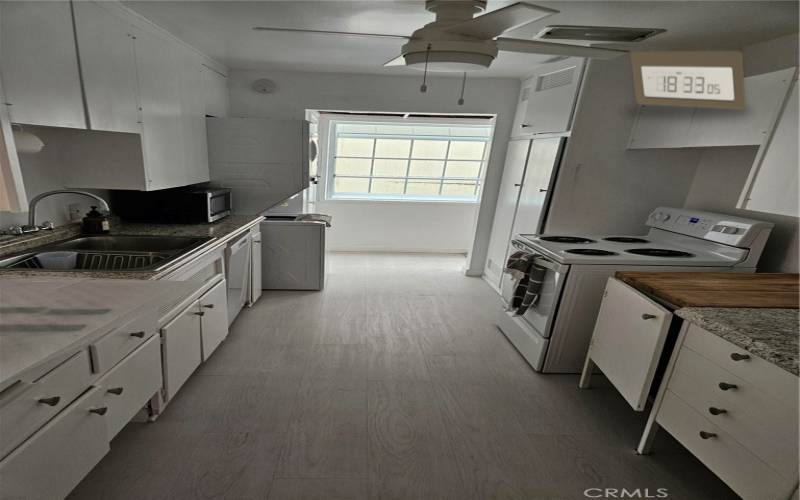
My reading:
18 h 33 min
